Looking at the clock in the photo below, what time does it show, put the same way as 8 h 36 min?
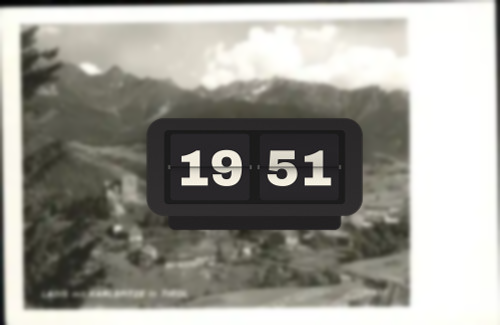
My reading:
19 h 51 min
